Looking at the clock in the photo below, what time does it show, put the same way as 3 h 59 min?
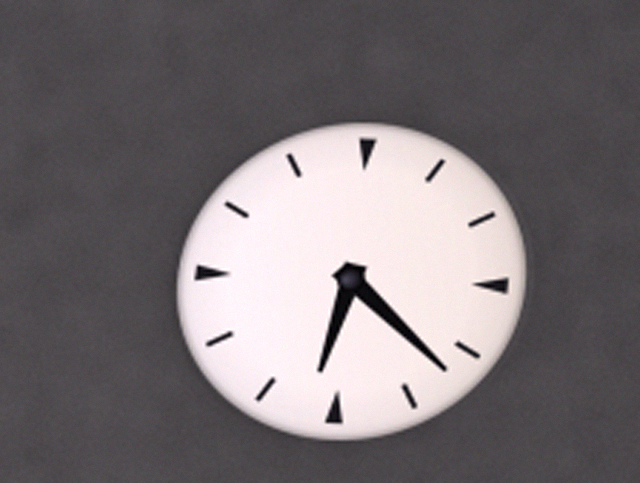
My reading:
6 h 22 min
